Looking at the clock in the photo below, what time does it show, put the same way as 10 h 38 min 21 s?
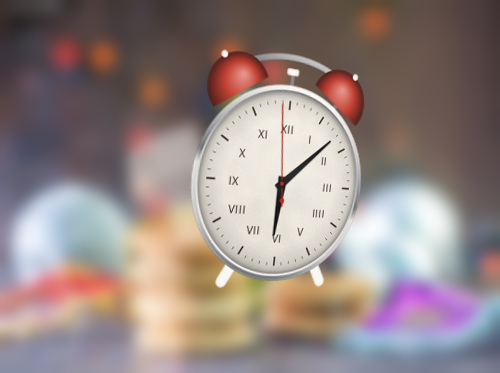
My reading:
6 h 07 min 59 s
